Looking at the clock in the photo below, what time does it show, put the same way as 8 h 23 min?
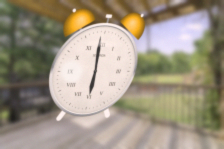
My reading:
5 h 59 min
